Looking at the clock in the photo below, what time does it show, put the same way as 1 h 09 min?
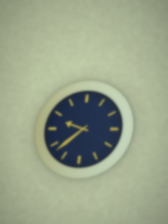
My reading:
9 h 38 min
